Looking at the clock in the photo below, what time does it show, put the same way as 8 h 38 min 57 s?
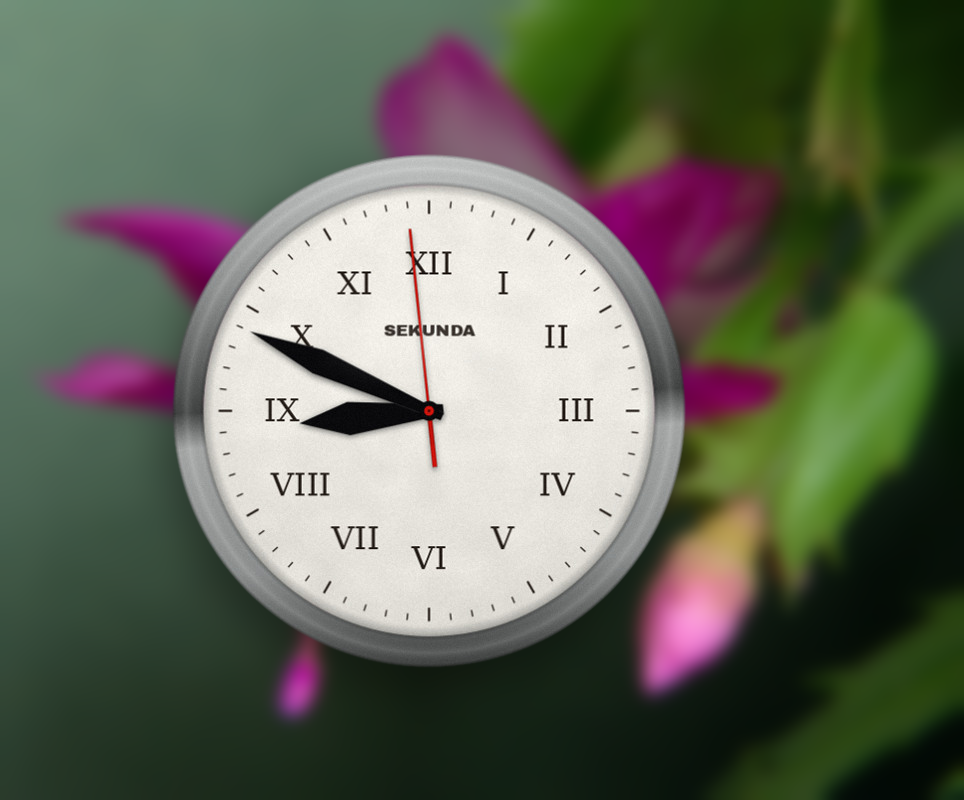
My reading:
8 h 48 min 59 s
